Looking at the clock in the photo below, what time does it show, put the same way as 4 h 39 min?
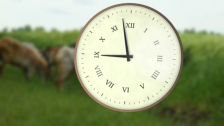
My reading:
8 h 58 min
